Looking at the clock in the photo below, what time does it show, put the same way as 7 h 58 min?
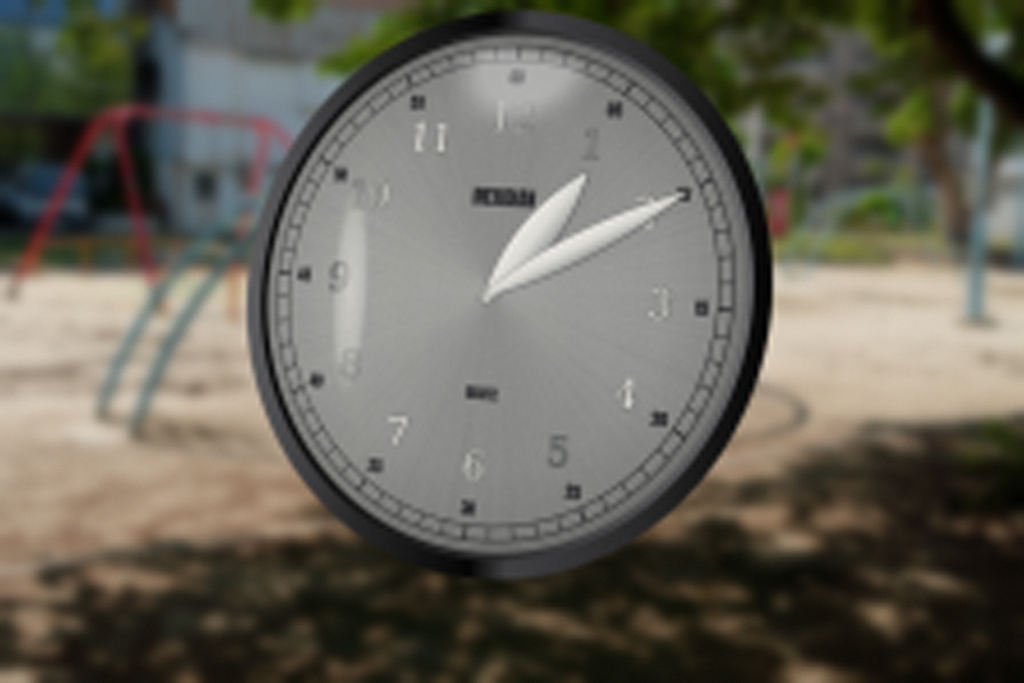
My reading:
1 h 10 min
